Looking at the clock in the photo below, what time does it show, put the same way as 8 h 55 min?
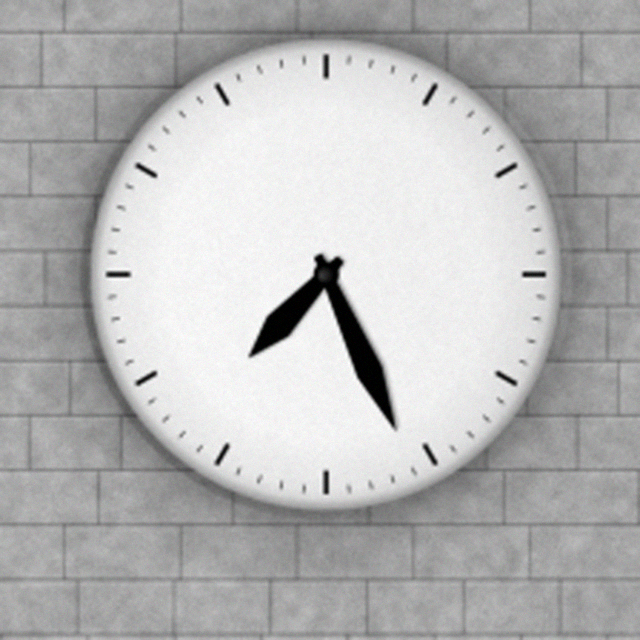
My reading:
7 h 26 min
